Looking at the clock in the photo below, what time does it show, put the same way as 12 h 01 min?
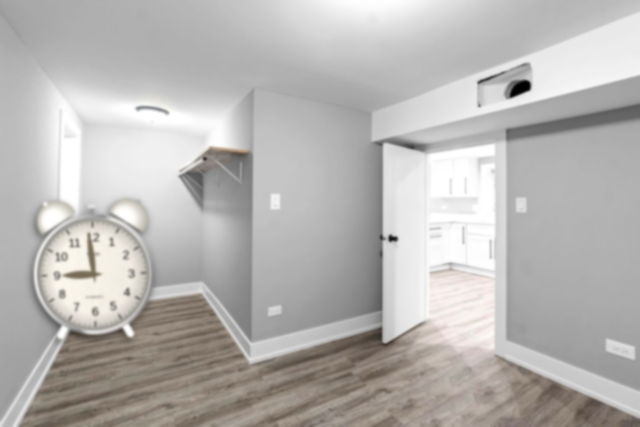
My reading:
8 h 59 min
